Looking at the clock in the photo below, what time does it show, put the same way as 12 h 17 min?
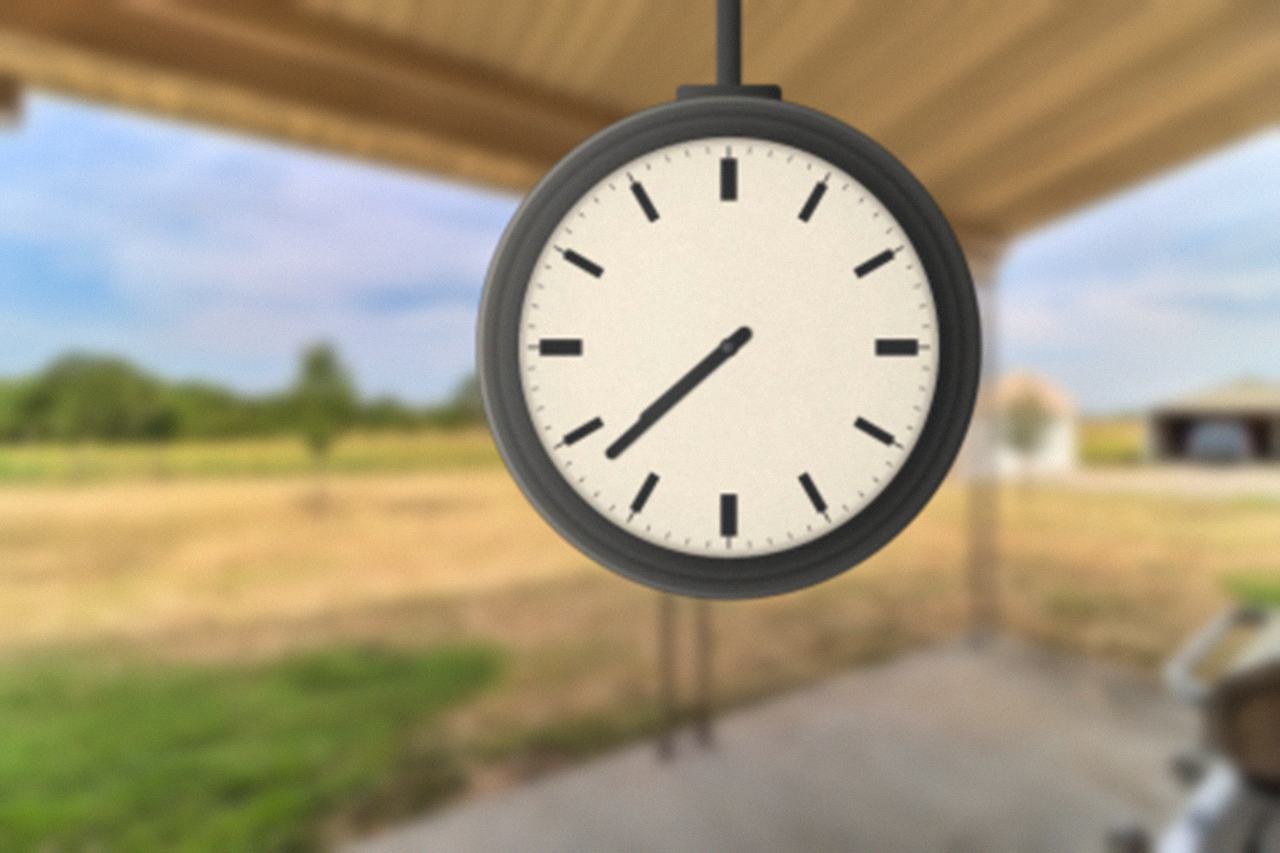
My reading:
7 h 38 min
